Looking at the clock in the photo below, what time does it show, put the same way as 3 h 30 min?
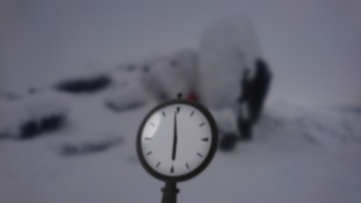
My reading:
5 h 59 min
